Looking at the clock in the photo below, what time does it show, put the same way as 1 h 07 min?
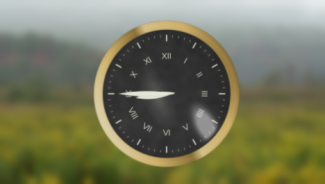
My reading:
8 h 45 min
